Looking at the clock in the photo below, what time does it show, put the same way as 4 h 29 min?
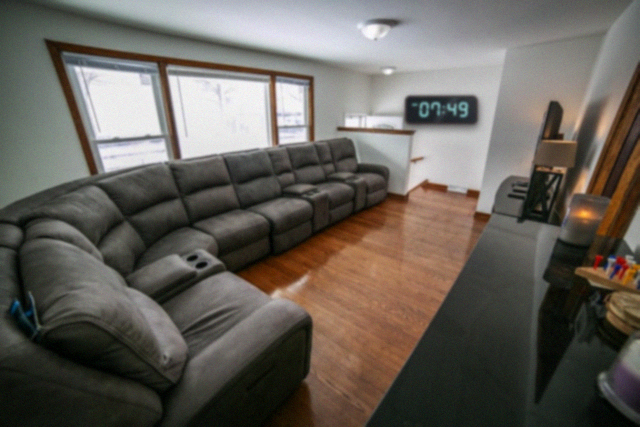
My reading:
7 h 49 min
